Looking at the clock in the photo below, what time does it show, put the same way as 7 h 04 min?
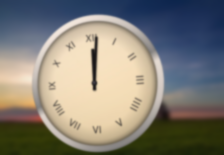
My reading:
12 h 01 min
